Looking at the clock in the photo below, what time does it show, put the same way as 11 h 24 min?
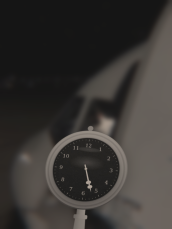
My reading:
5 h 27 min
